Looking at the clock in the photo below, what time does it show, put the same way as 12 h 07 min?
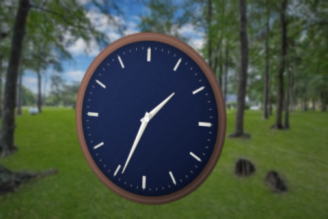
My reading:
1 h 34 min
